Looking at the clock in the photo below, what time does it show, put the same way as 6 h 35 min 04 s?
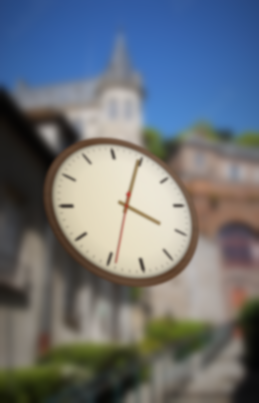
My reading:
4 h 04 min 34 s
